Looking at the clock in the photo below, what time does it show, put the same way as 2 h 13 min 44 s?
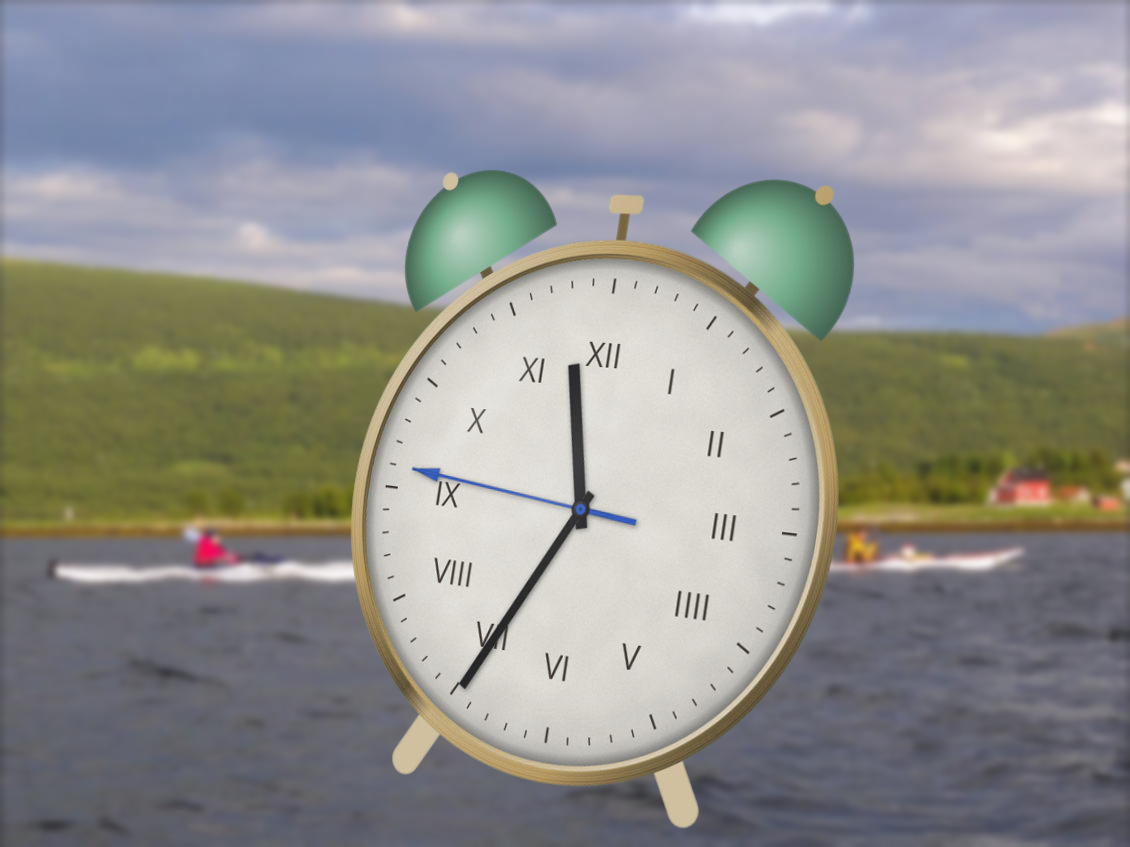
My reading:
11 h 34 min 46 s
